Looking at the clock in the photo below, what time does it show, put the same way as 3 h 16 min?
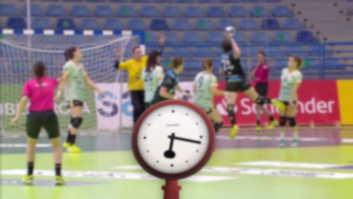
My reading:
6 h 17 min
